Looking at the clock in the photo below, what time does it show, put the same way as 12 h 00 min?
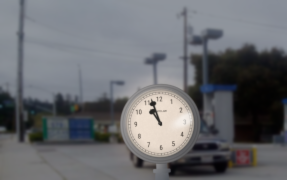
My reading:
10 h 57 min
